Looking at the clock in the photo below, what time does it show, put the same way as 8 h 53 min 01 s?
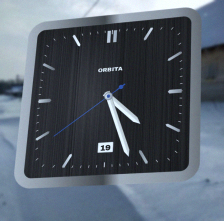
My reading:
4 h 26 min 39 s
